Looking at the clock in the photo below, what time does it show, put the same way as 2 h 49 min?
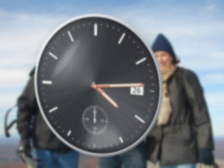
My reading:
4 h 14 min
